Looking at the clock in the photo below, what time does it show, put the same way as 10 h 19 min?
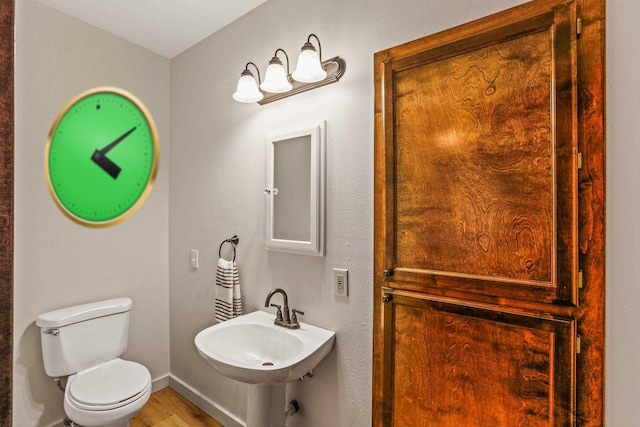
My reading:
4 h 10 min
